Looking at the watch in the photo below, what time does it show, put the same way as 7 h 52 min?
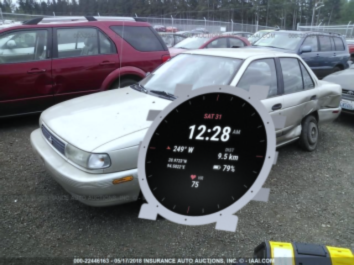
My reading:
12 h 28 min
